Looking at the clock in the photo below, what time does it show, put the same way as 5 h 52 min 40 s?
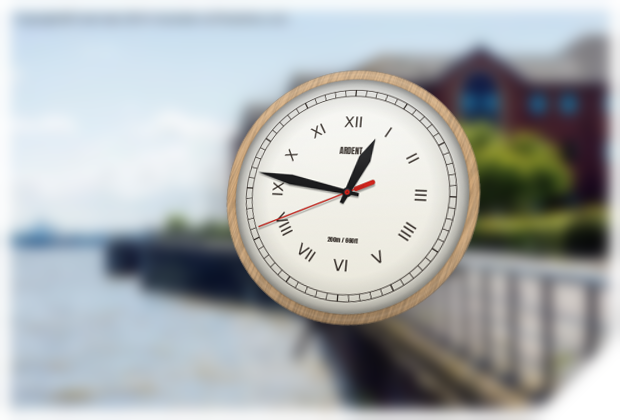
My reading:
12 h 46 min 41 s
